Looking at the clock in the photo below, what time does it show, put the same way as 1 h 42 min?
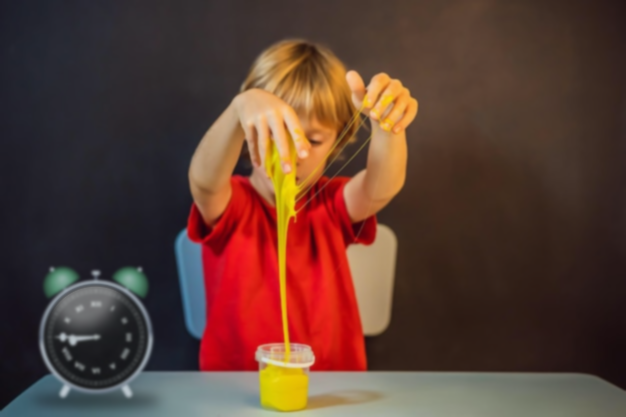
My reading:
8 h 45 min
